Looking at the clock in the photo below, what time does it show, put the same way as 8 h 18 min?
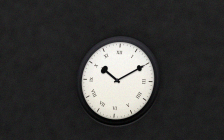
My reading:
10 h 10 min
